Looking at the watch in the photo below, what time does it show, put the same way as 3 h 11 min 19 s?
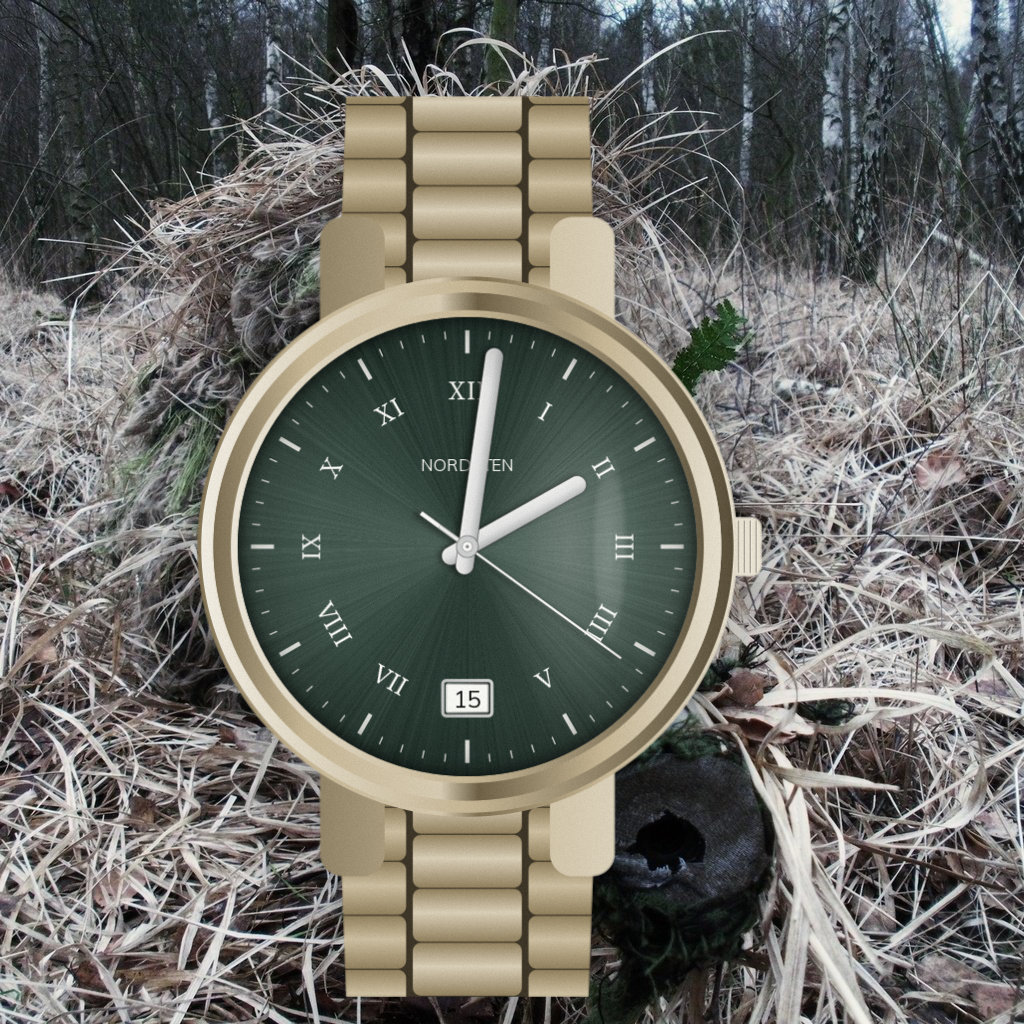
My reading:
2 h 01 min 21 s
